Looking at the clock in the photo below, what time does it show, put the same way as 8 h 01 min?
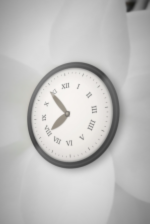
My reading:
7 h 54 min
